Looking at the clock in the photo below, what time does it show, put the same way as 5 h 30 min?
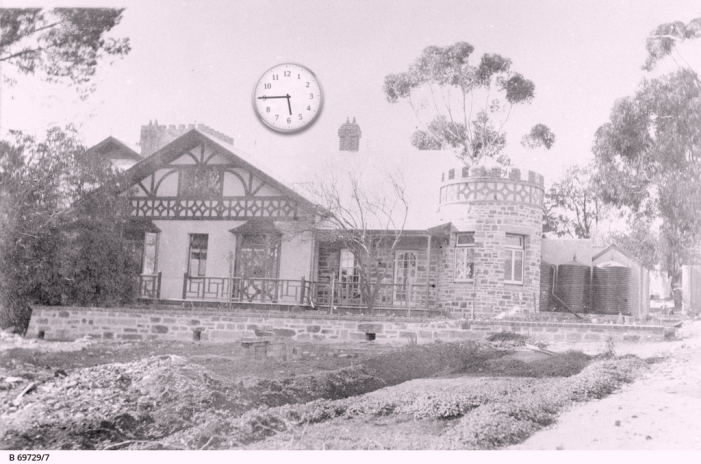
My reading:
5 h 45 min
